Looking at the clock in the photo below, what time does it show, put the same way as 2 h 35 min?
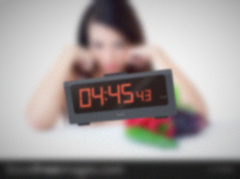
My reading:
4 h 45 min
